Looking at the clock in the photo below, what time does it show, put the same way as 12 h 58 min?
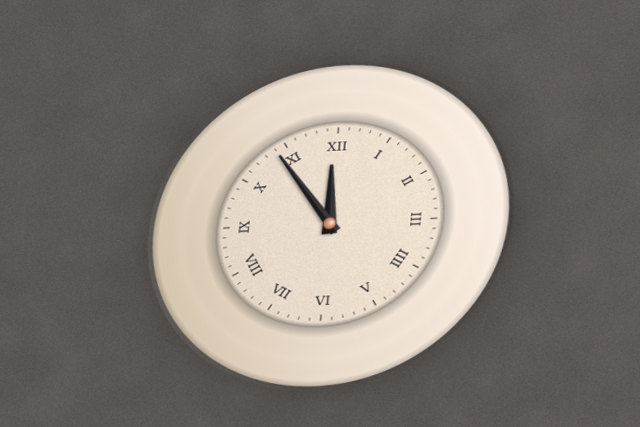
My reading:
11 h 54 min
